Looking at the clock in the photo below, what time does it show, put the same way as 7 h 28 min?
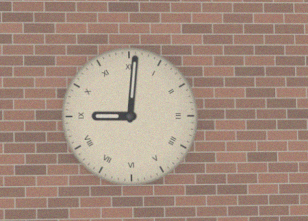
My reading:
9 h 01 min
